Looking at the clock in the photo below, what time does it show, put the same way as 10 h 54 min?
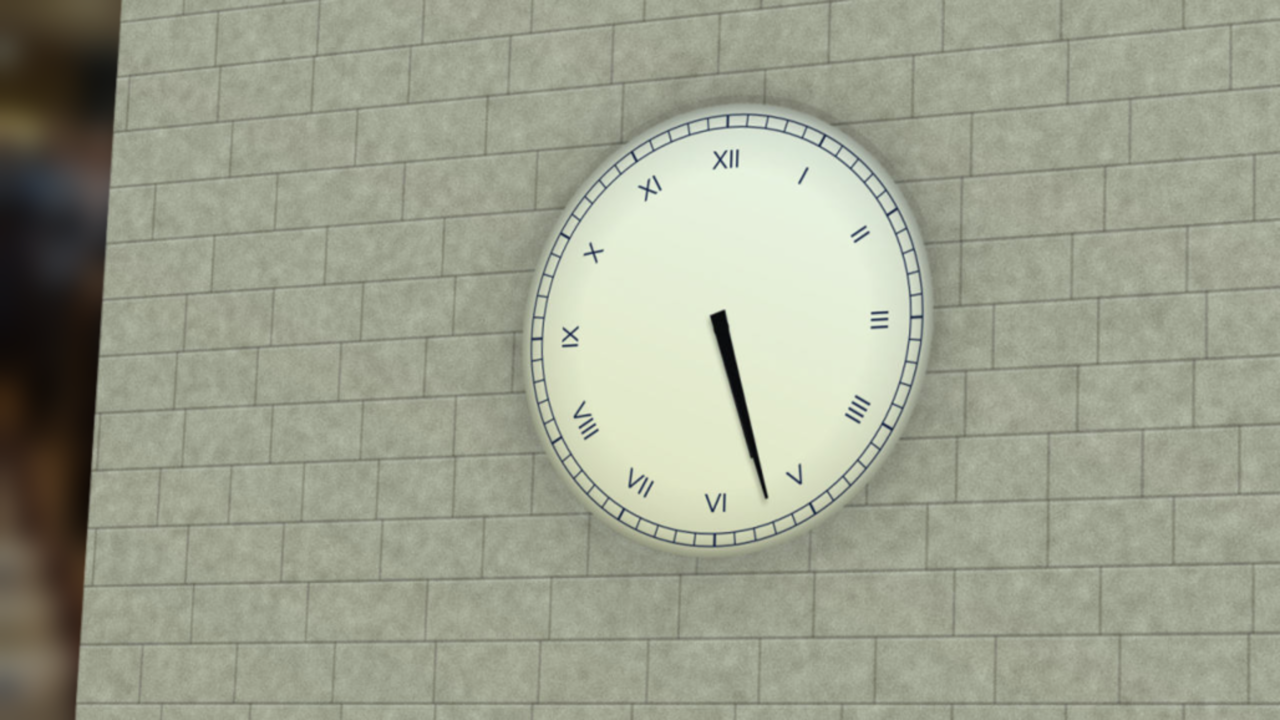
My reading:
5 h 27 min
